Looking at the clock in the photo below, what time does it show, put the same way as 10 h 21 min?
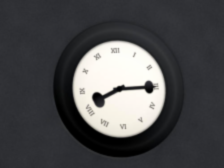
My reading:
8 h 15 min
